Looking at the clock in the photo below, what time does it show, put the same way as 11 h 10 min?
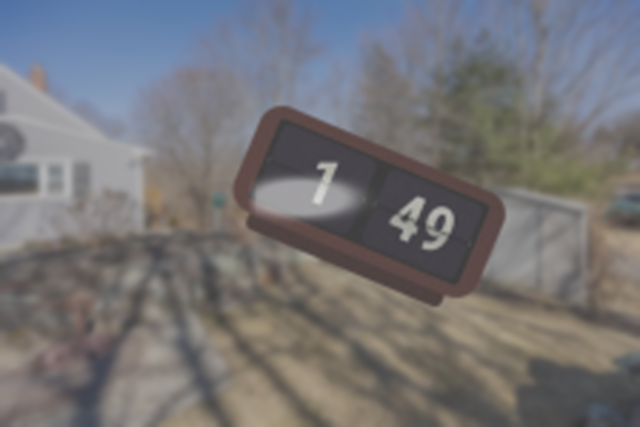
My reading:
1 h 49 min
